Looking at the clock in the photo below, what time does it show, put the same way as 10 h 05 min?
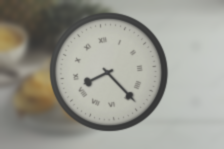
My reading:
8 h 24 min
